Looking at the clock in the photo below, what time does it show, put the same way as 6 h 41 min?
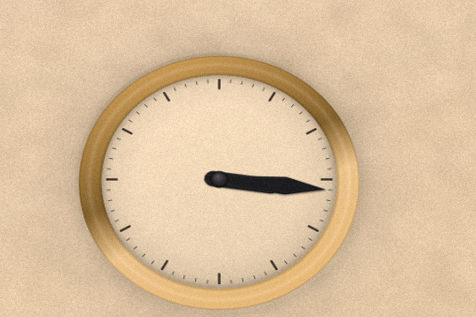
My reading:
3 h 16 min
